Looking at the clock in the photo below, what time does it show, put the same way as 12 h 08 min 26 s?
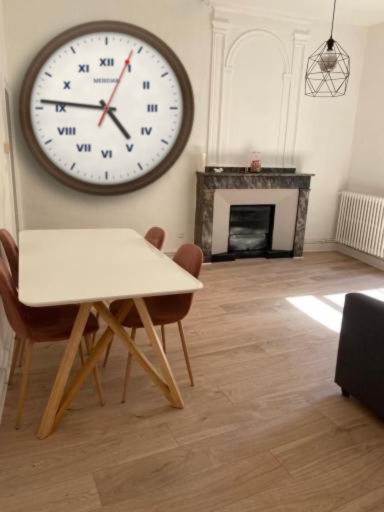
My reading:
4 h 46 min 04 s
